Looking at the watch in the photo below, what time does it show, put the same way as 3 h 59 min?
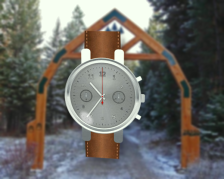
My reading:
10 h 36 min
